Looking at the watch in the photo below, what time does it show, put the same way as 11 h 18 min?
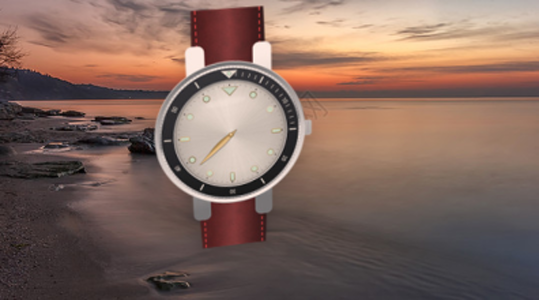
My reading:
7 h 38 min
